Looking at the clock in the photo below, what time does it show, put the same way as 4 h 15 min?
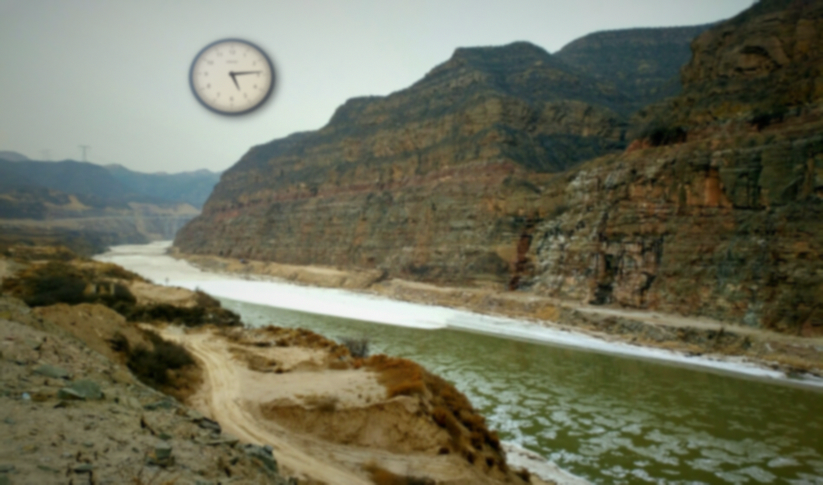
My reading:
5 h 14 min
